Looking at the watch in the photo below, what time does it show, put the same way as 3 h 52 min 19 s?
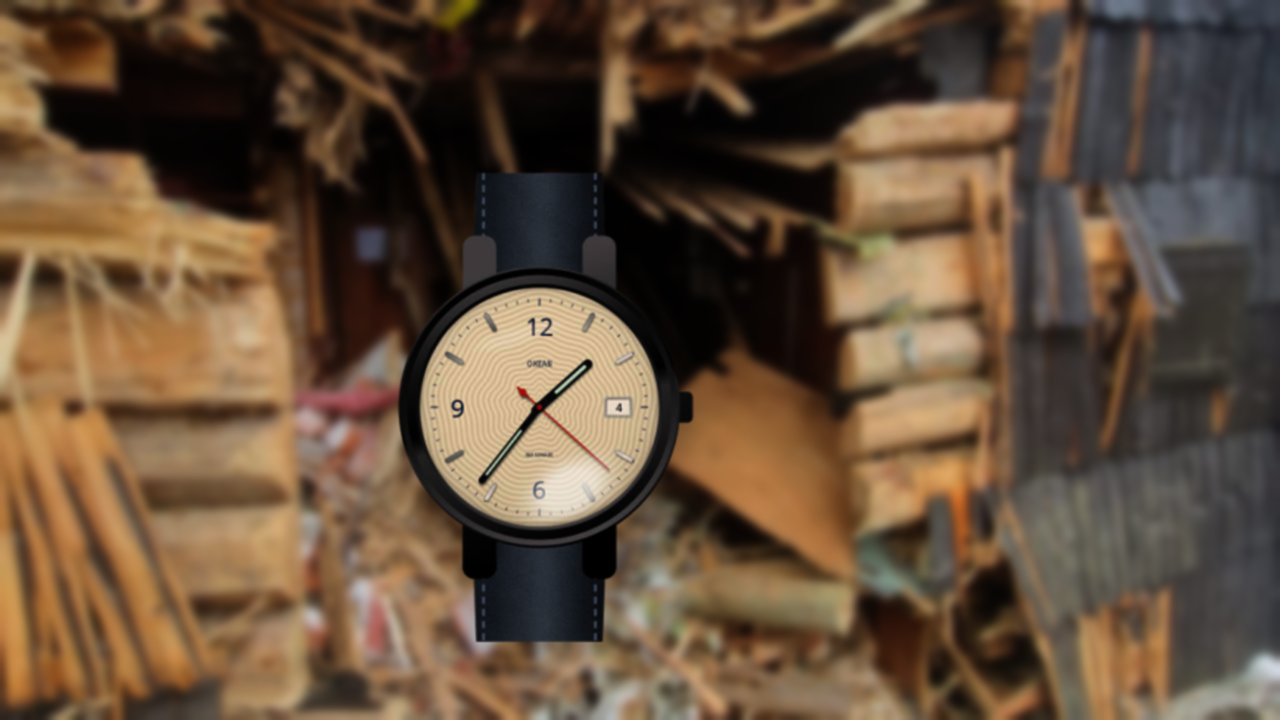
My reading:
1 h 36 min 22 s
